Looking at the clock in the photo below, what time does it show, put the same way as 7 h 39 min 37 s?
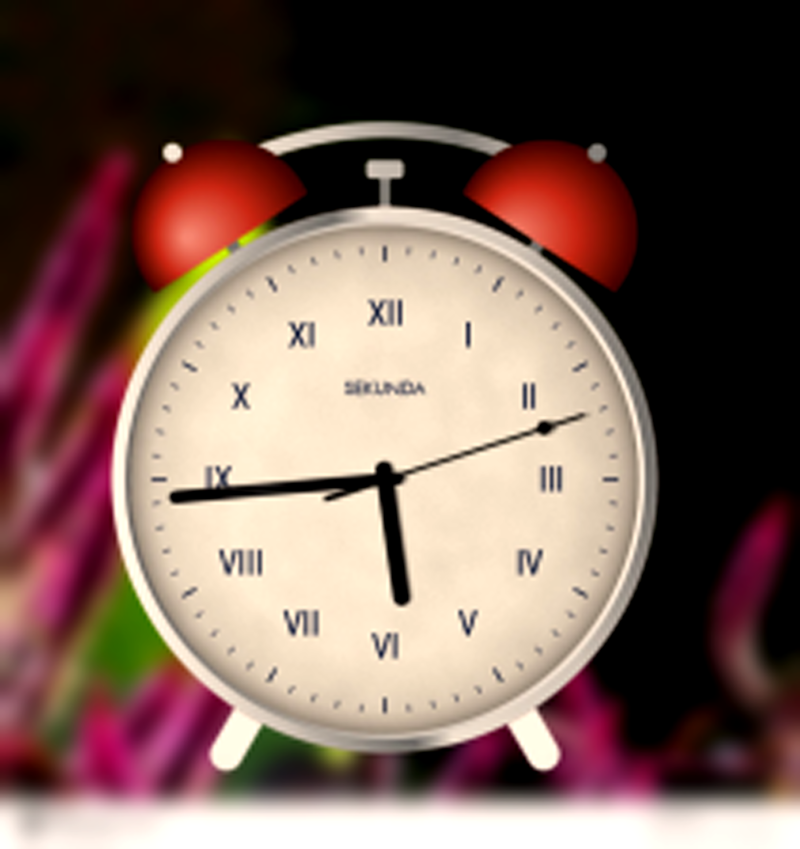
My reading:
5 h 44 min 12 s
